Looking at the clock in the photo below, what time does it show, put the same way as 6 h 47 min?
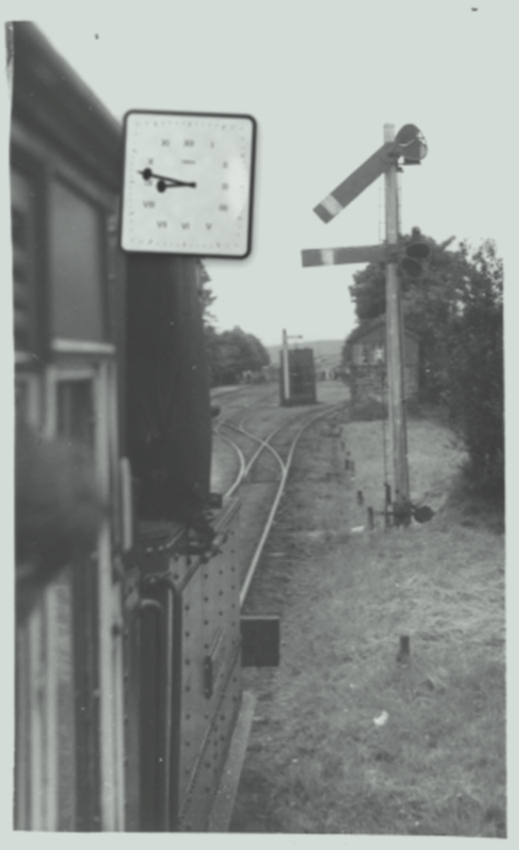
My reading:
8 h 47 min
